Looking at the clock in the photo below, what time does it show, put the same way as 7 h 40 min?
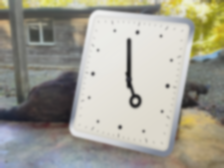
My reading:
4 h 58 min
